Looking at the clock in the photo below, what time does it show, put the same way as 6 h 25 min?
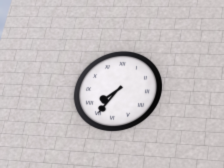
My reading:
7 h 35 min
